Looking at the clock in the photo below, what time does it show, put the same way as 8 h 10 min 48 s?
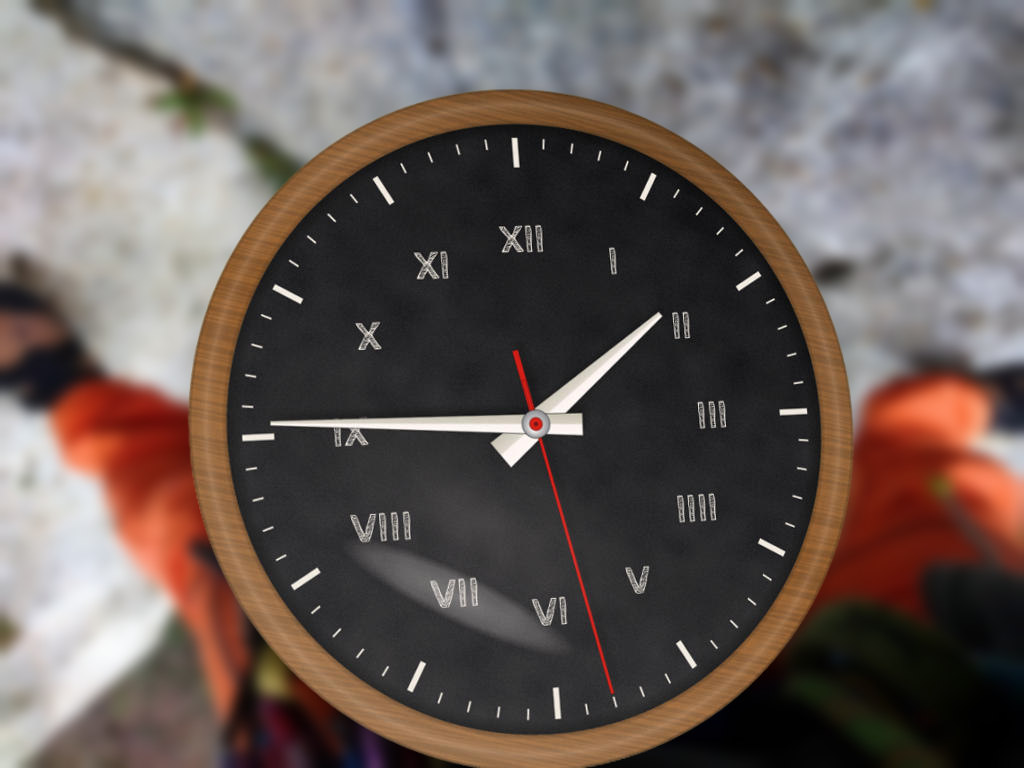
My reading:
1 h 45 min 28 s
